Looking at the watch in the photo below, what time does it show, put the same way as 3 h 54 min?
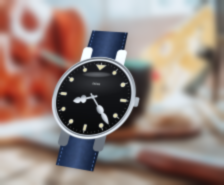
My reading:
8 h 23 min
